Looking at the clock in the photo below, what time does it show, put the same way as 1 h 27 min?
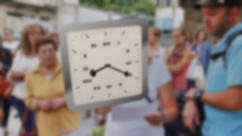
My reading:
8 h 20 min
